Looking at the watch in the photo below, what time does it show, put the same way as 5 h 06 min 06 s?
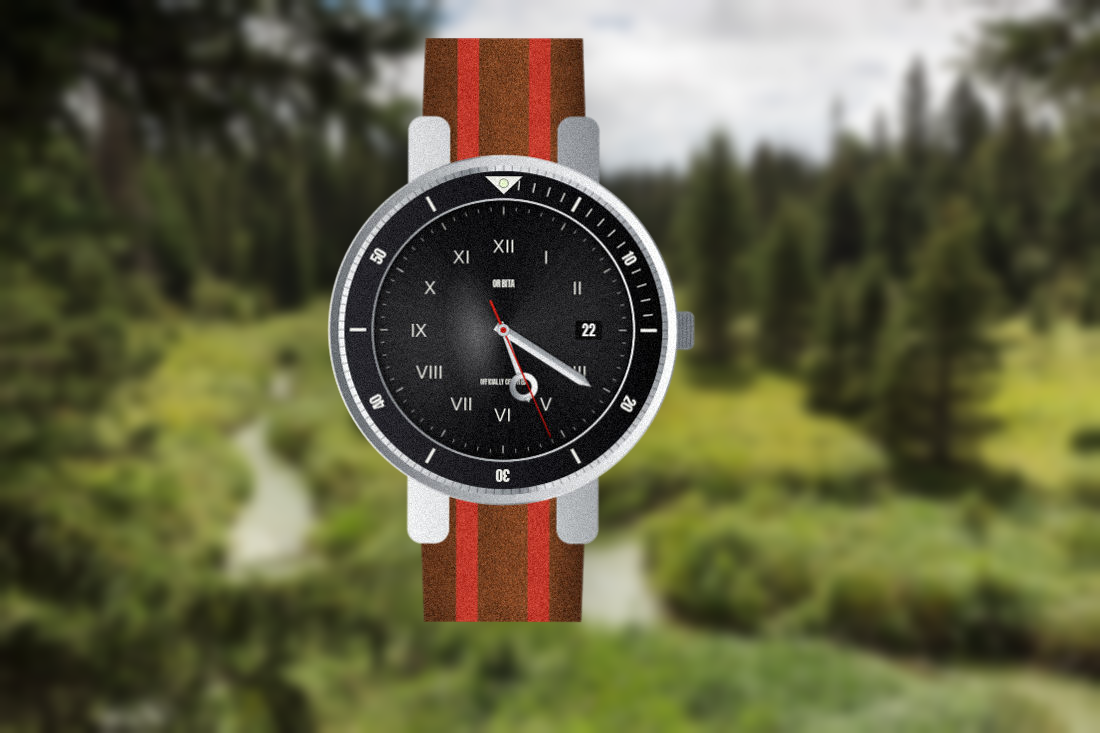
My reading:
5 h 20 min 26 s
